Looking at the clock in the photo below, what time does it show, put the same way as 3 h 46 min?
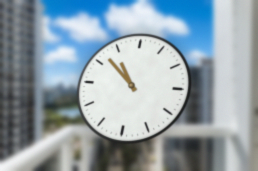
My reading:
10 h 52 min
